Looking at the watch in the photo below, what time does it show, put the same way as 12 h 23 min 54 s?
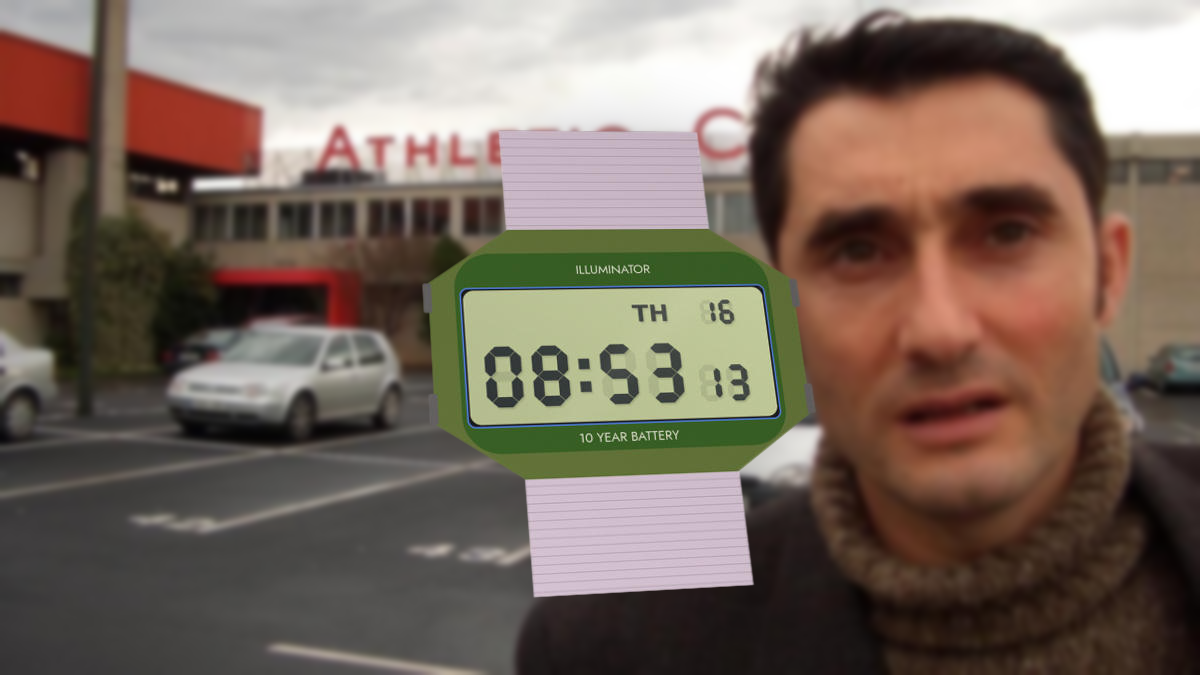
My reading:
8 h 53 min 13 s
